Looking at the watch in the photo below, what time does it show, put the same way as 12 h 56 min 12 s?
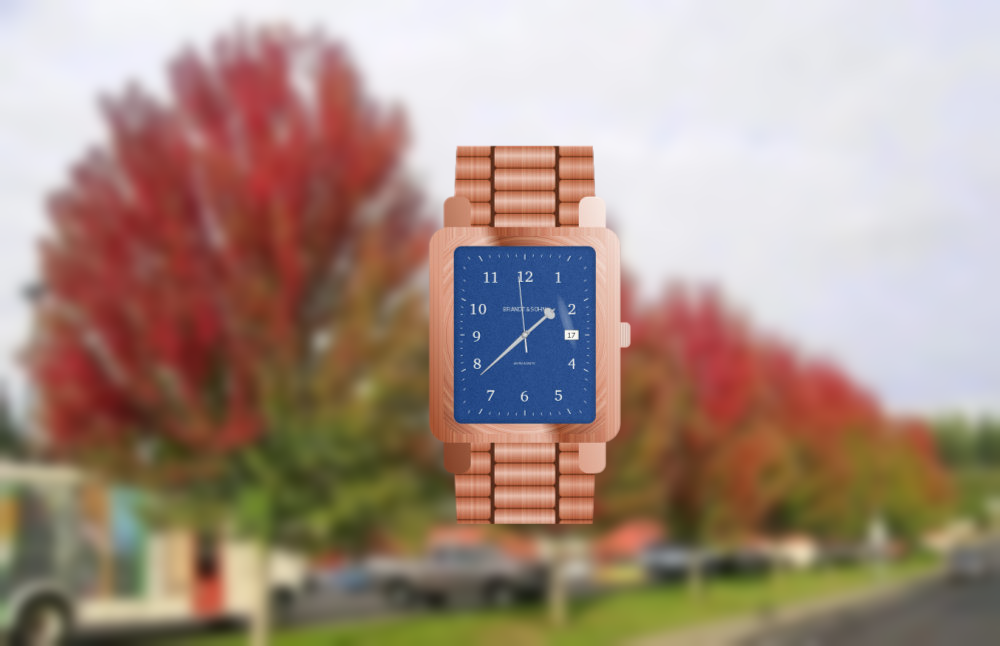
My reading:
1 h 37 min 59 s
